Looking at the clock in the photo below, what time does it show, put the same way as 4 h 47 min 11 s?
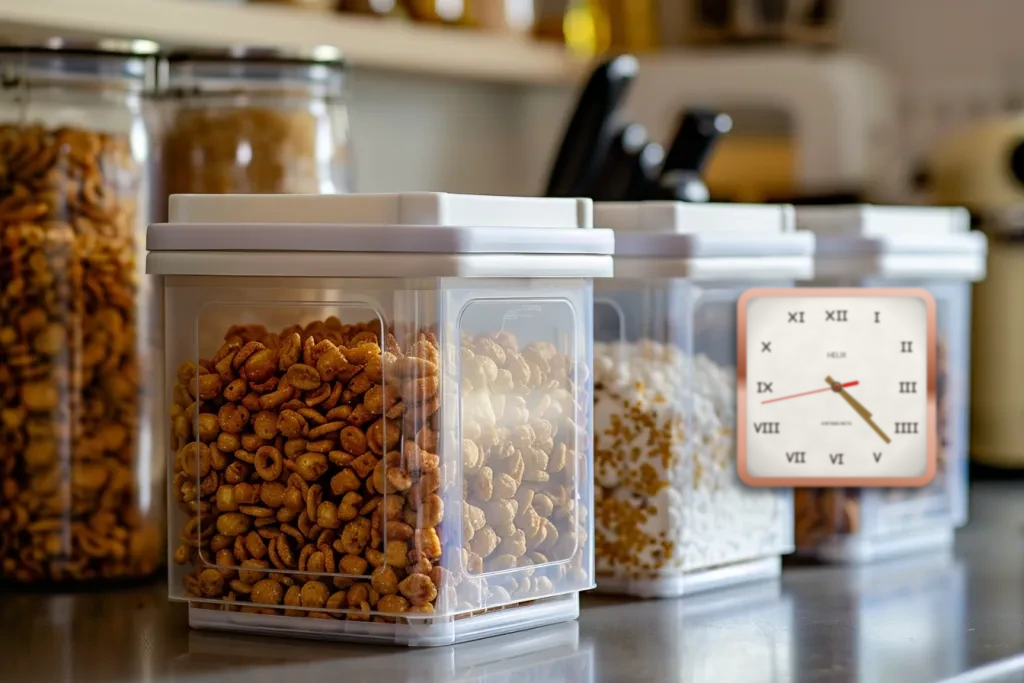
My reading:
4 h 22 min 43 s
